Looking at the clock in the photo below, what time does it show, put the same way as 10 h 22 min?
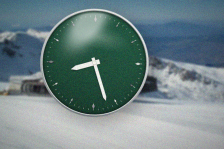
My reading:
8 h 27 min
